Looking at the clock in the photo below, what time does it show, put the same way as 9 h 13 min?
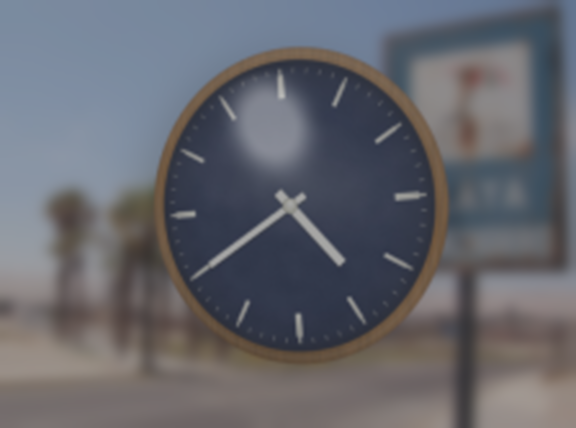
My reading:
4 h 40 min
